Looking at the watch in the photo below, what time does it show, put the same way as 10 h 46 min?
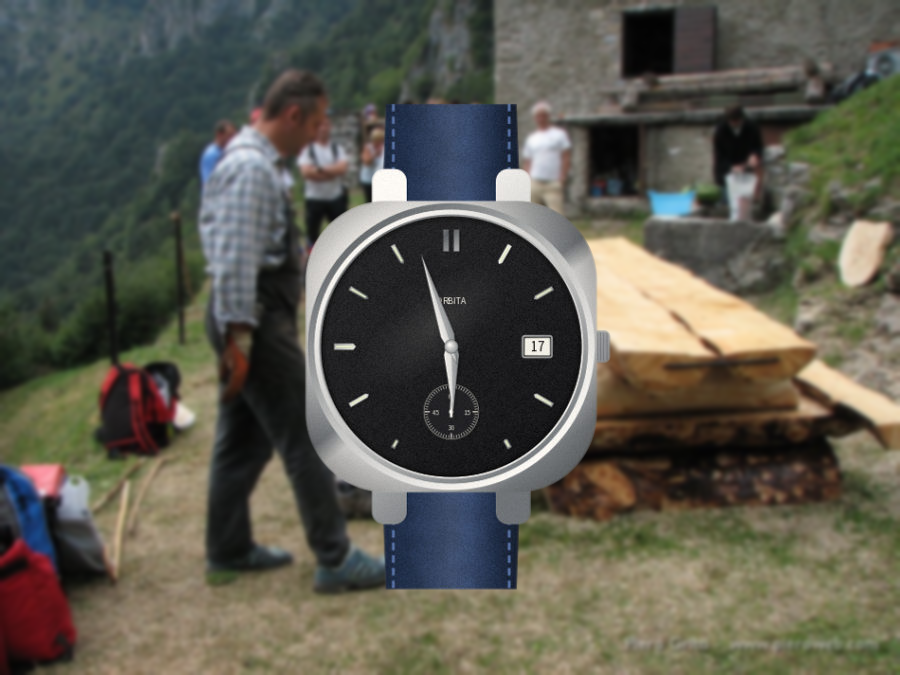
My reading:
5 h 57 min
